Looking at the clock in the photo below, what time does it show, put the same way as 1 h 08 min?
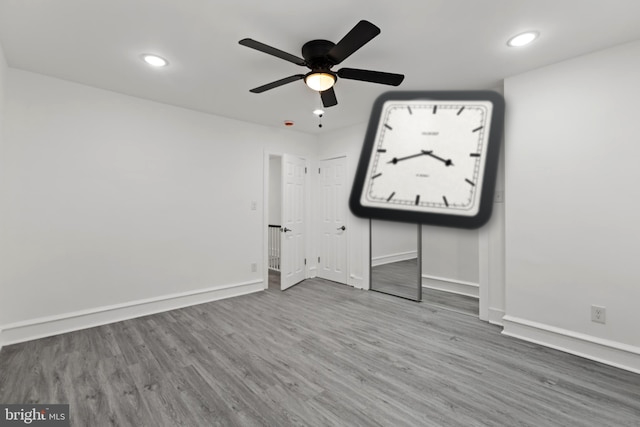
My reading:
3 h 42 min
